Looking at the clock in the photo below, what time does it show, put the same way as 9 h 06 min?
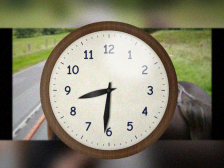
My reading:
8 h 31 min
